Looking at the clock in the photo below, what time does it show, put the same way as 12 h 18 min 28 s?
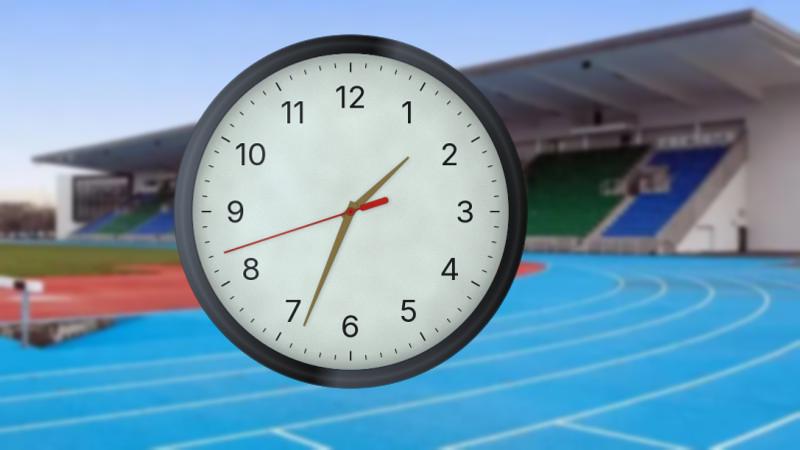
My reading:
1 h 33 min 42 s
